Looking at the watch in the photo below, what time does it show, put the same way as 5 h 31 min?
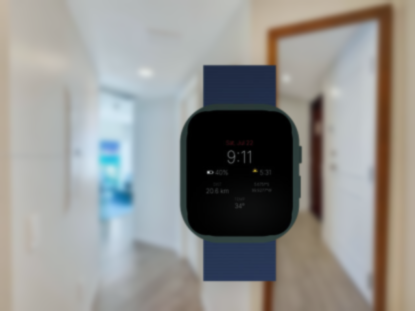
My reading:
9 h 11 min
